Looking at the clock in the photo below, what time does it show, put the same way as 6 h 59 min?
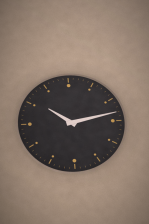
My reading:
10 h 13 min
